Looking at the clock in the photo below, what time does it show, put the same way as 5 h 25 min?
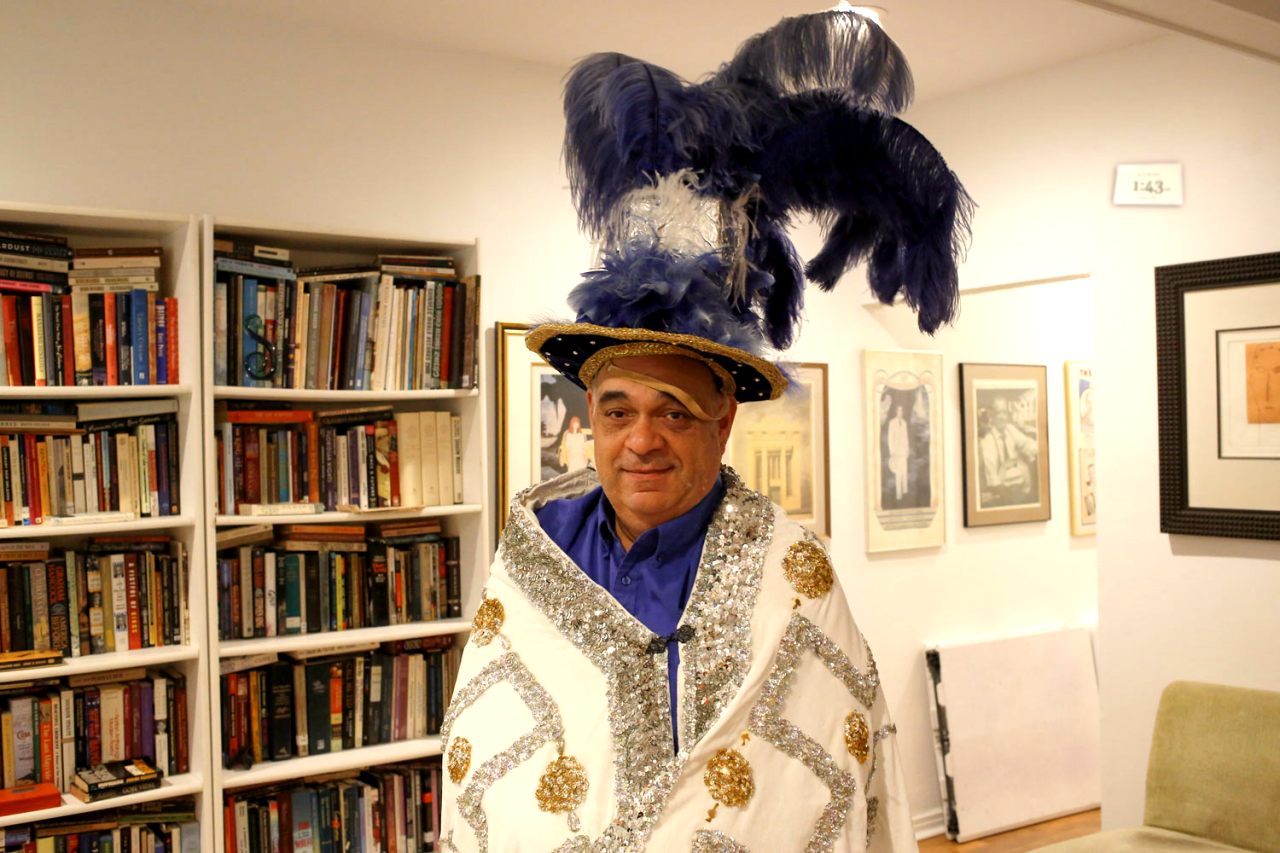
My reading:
1 h 43 min
